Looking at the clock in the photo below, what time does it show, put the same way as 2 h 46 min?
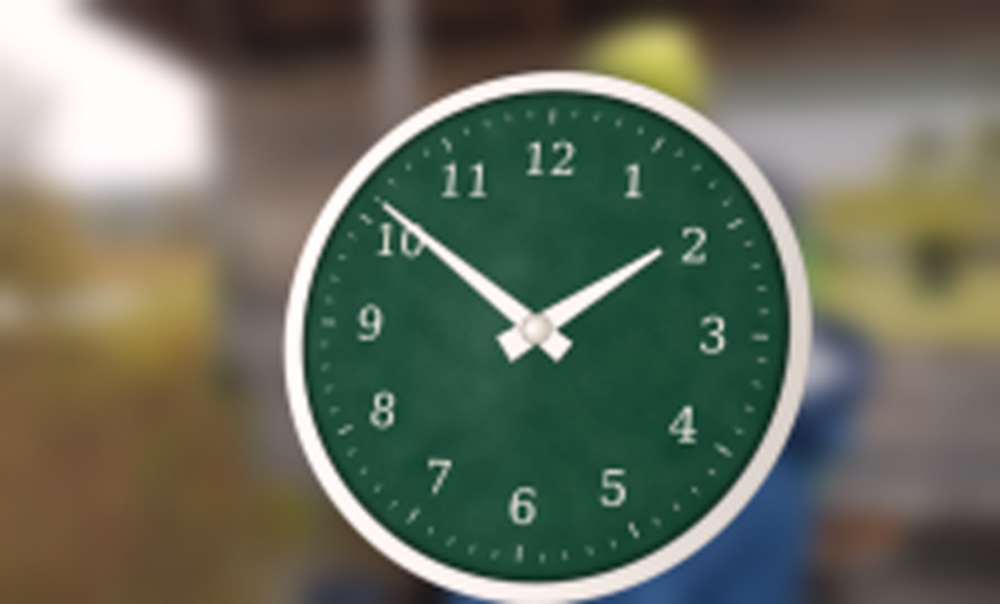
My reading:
1 h 51 min
